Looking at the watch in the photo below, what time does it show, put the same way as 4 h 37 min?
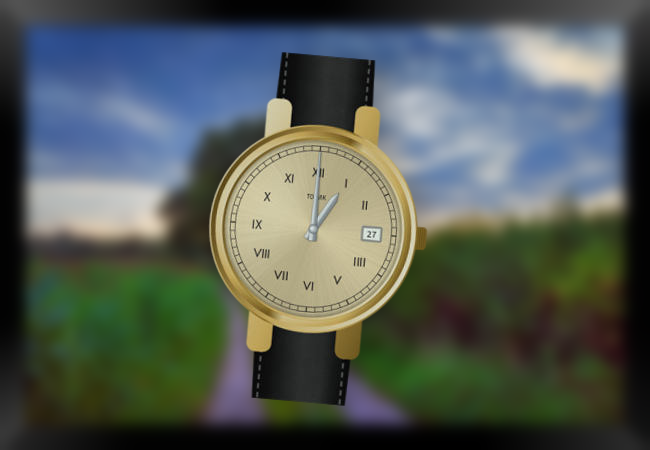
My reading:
1 h 00 min
